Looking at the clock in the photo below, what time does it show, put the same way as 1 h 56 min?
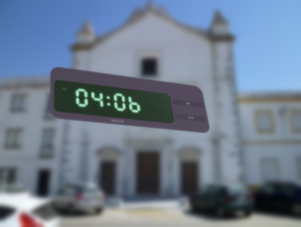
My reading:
4 h 06 min
